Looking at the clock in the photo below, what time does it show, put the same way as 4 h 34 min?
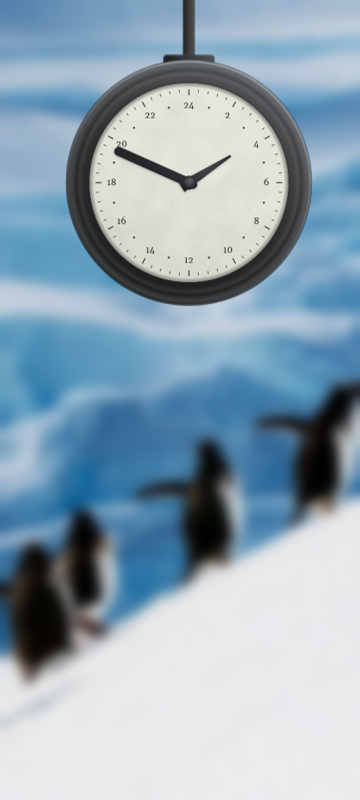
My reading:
3 h 49 min
